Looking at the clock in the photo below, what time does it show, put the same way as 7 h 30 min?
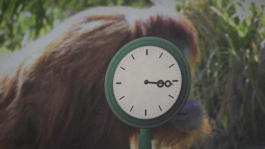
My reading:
3 h 16 min
